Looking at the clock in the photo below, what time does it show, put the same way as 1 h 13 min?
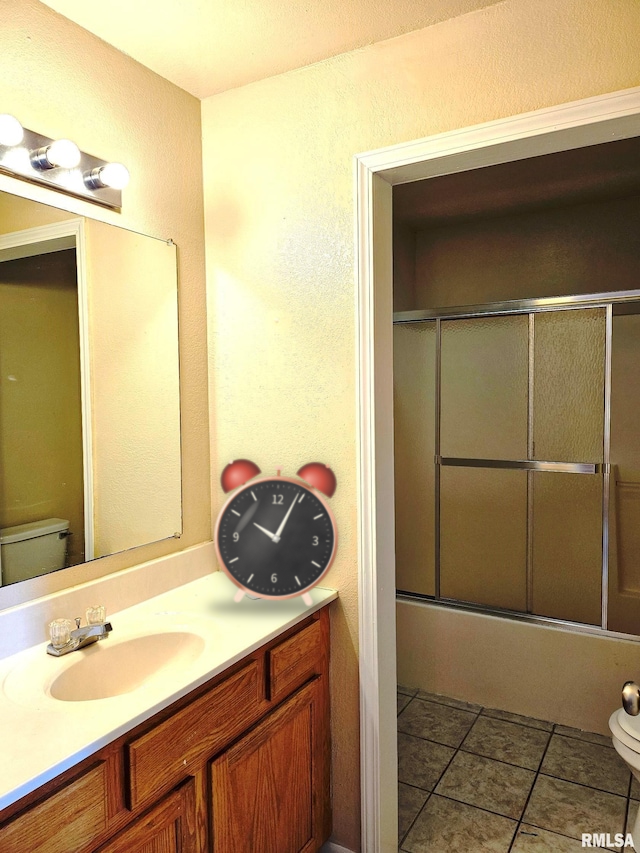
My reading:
10 h 04 min
